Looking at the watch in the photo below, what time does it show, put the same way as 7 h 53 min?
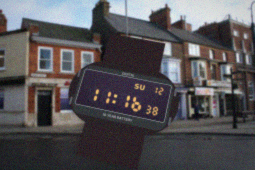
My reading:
11 h 16 min
